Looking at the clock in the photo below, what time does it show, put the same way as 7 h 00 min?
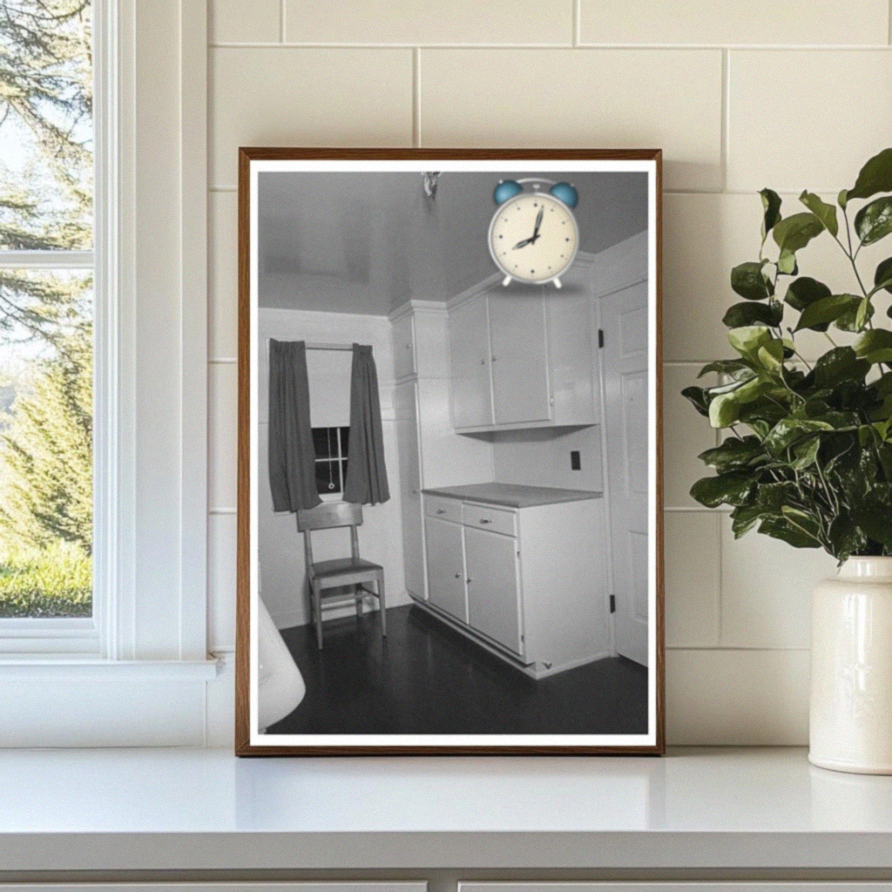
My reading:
8 h 02 min
